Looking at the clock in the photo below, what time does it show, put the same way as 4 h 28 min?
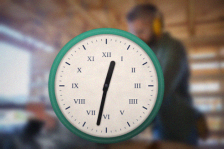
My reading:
12 h 32 min
